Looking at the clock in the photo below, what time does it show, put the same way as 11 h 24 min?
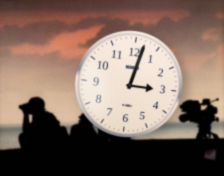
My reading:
3 h 02 min
